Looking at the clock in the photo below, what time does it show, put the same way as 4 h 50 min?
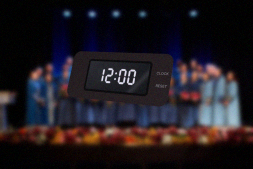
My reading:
12 h 00 min
